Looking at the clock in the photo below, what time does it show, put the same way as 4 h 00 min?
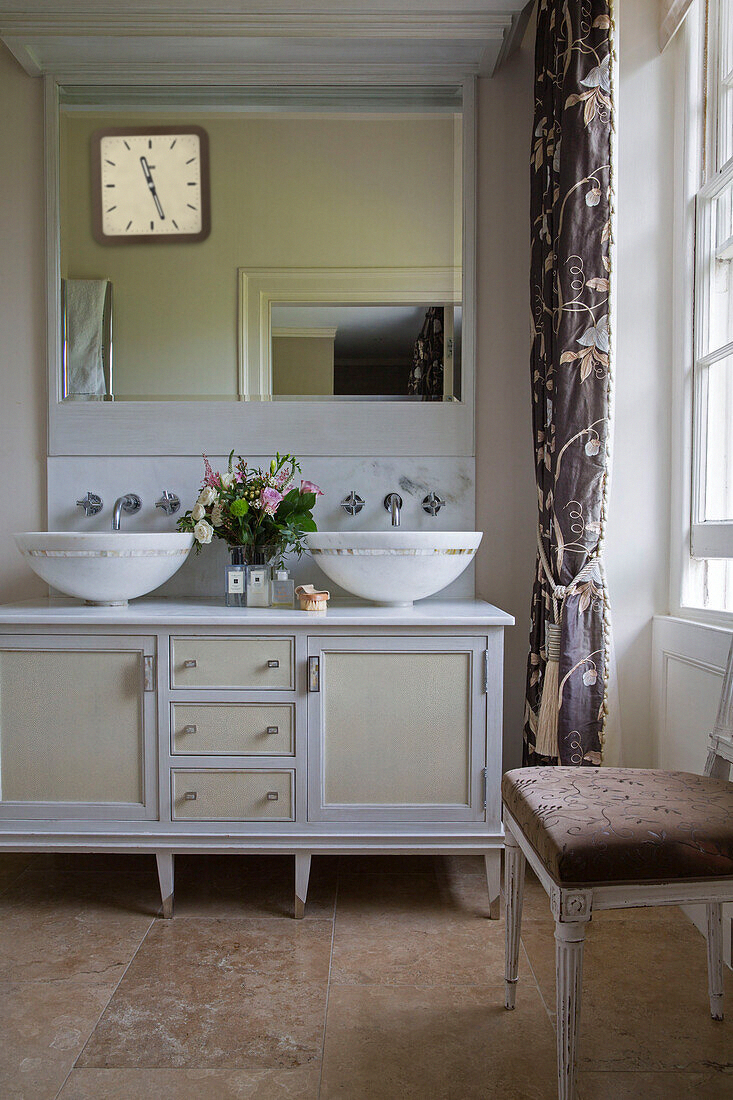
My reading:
11 h 27 min
